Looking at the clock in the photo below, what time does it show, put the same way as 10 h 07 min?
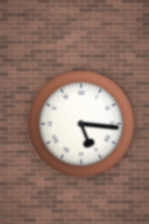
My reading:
5 h 16 min
